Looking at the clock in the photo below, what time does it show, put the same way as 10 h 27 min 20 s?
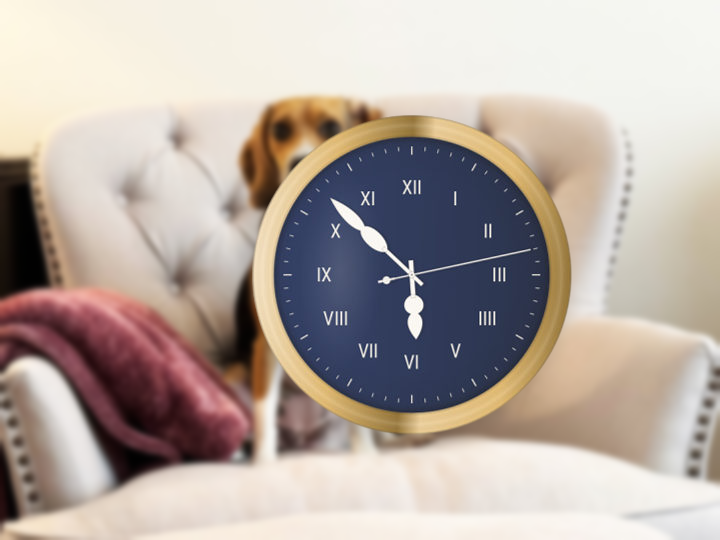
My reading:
5 h 52 min 13 s
